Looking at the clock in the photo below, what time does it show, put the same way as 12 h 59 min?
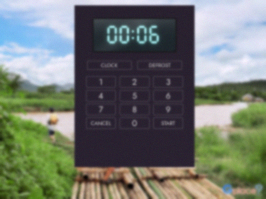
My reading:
0 h 06 min
